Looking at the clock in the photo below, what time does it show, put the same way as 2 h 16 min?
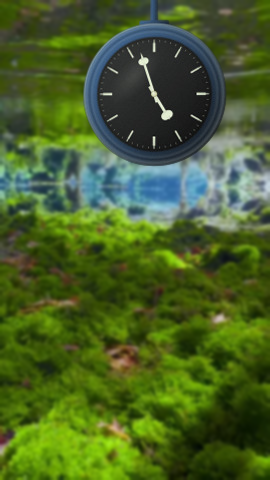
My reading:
4 h 57 min
